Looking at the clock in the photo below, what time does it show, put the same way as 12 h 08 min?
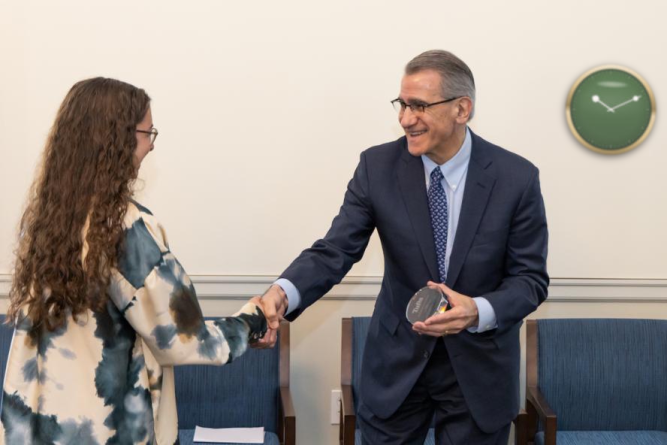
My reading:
10 h 11 min
